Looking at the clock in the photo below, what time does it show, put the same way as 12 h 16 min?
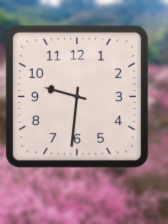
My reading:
9 h 31 min
